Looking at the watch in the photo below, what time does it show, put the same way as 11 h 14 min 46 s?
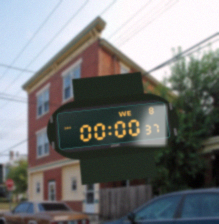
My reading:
0 h 00 min 37 s
